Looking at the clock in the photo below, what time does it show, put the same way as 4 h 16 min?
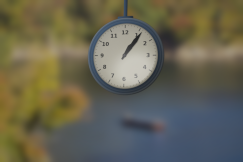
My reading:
1 h 06 min
